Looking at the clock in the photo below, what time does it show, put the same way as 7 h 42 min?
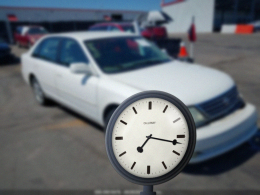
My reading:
7 h 17 min
